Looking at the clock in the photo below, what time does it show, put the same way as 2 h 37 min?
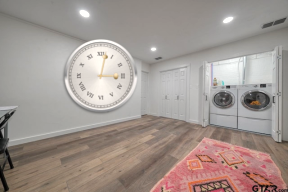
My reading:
3 h 02 min
